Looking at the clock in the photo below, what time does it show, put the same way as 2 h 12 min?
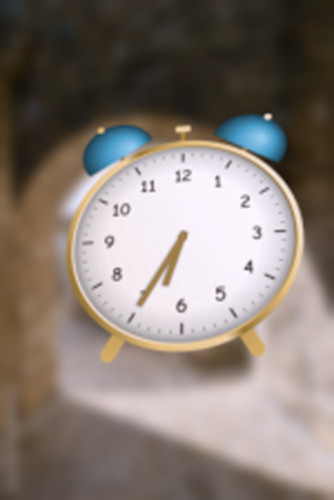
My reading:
6 h 35 min
